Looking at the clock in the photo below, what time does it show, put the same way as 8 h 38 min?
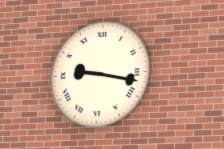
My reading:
9 h 17 min
